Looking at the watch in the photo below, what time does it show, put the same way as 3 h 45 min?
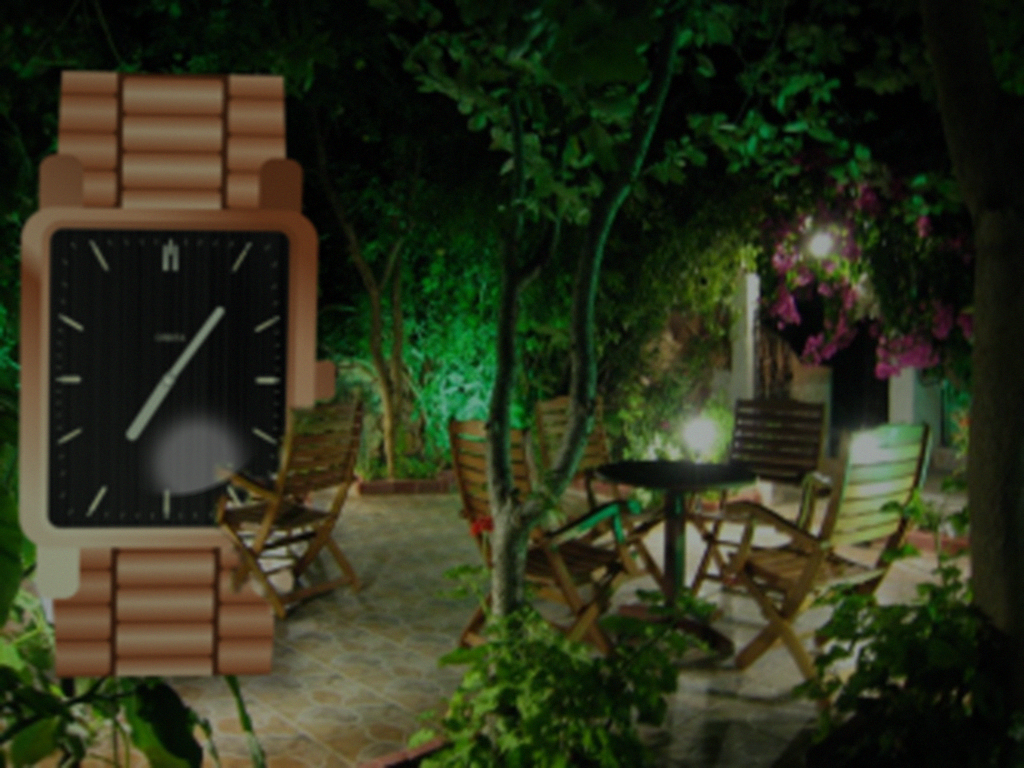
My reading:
7 h 06 min
